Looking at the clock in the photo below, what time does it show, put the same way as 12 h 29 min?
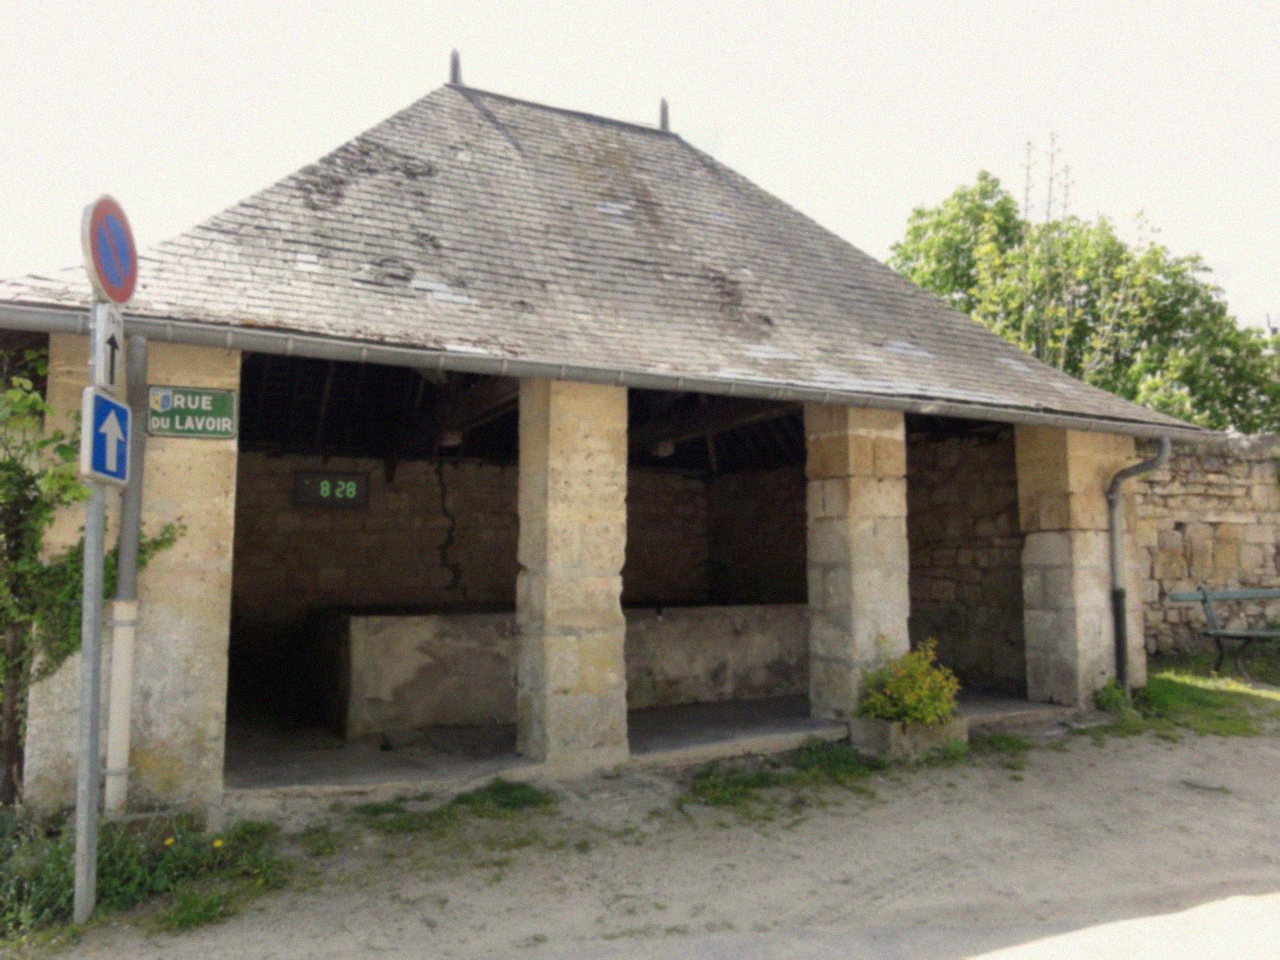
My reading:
8 h 28 min
